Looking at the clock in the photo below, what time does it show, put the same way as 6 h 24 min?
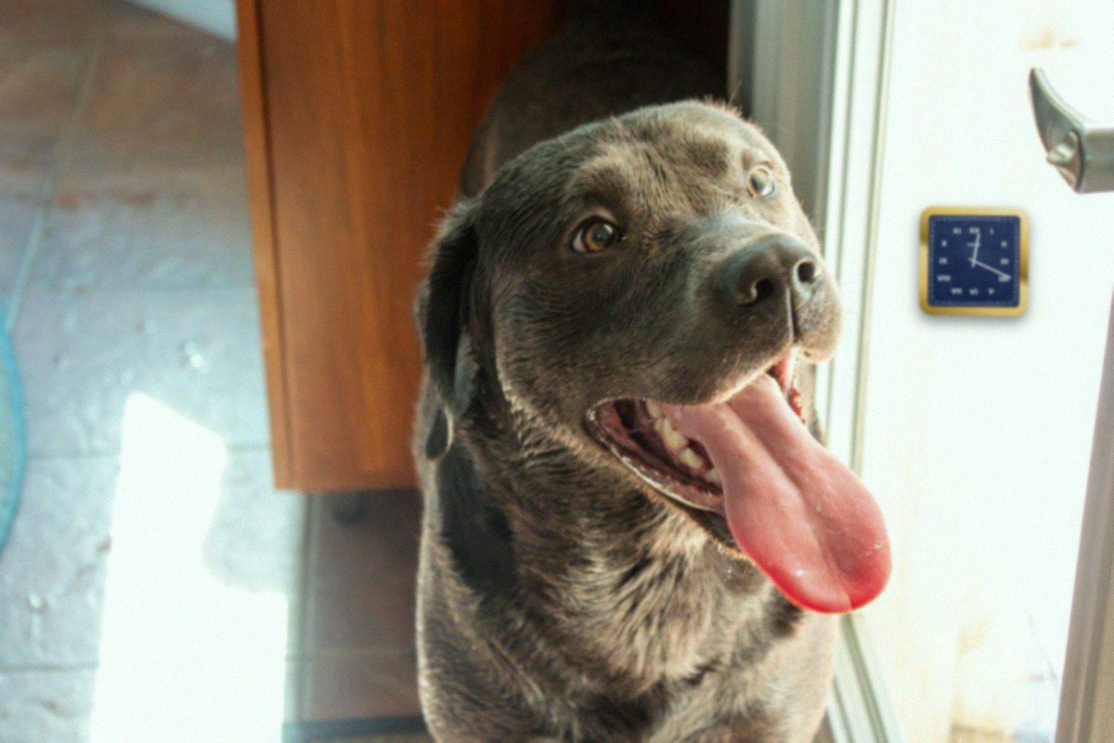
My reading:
12 h 19 min
